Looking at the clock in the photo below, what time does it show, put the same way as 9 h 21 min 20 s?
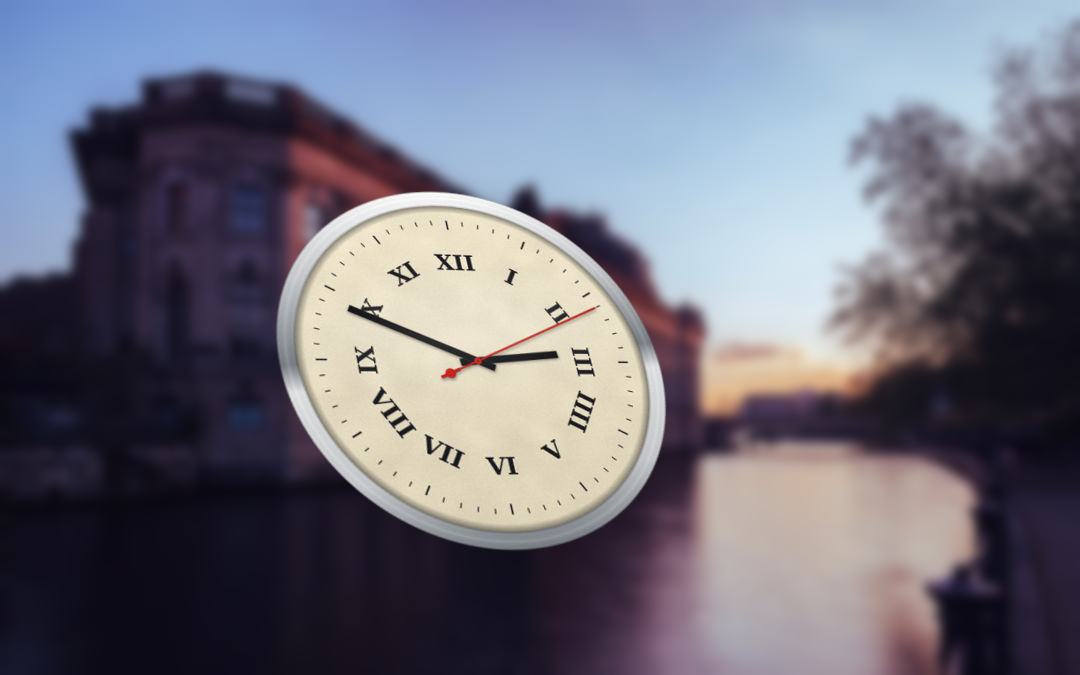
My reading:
2 h 49 min 11 s
